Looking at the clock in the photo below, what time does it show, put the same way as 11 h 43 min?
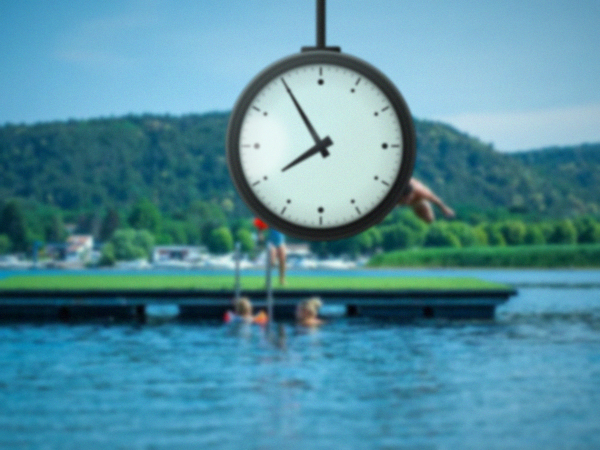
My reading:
7 h 55 min
